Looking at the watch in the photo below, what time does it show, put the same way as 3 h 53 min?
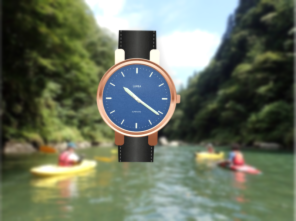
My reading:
10 h 21 min
